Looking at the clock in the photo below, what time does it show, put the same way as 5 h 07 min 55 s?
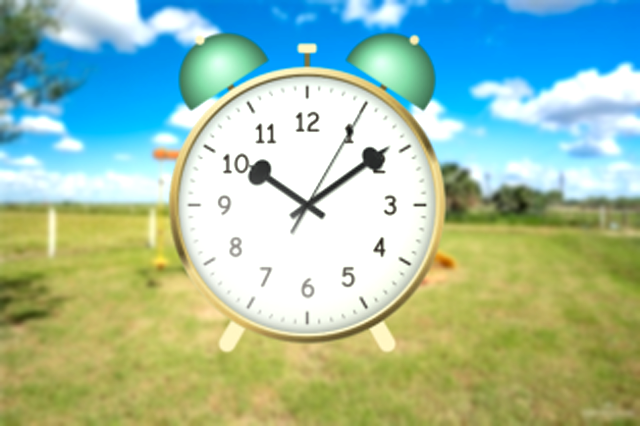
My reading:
10 h 09 min 05 s
